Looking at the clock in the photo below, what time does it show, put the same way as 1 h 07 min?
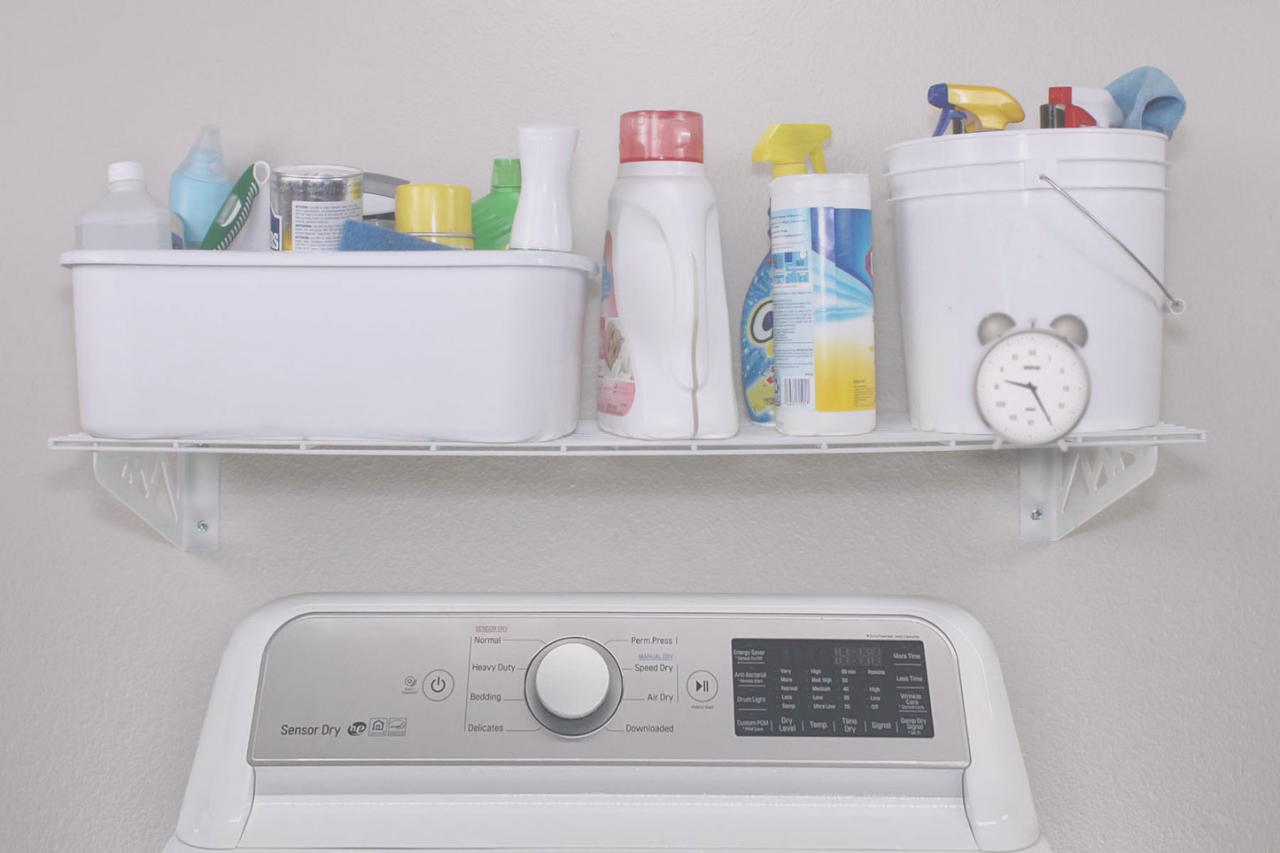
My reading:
9 h 25 min
